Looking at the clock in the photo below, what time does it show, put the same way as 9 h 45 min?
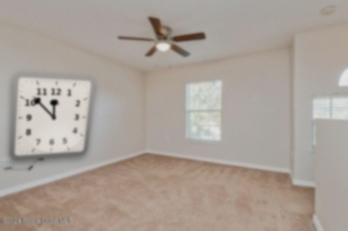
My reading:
11 h 52 min
